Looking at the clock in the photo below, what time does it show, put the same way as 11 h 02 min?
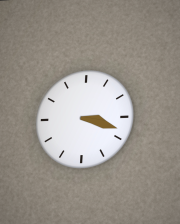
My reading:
3 h 18 min
